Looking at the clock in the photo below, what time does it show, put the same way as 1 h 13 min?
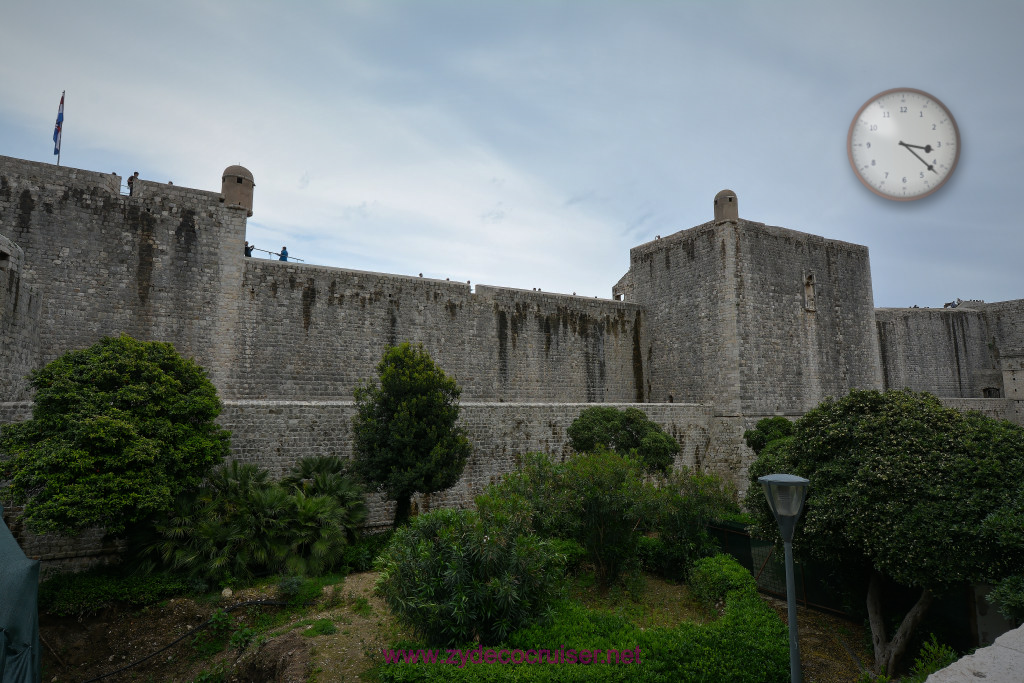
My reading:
3 h 22 min
